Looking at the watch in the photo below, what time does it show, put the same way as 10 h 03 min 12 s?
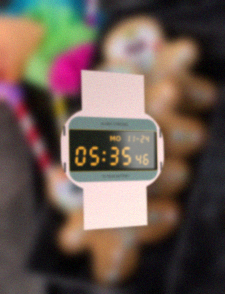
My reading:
5 h 35 min 46 s
